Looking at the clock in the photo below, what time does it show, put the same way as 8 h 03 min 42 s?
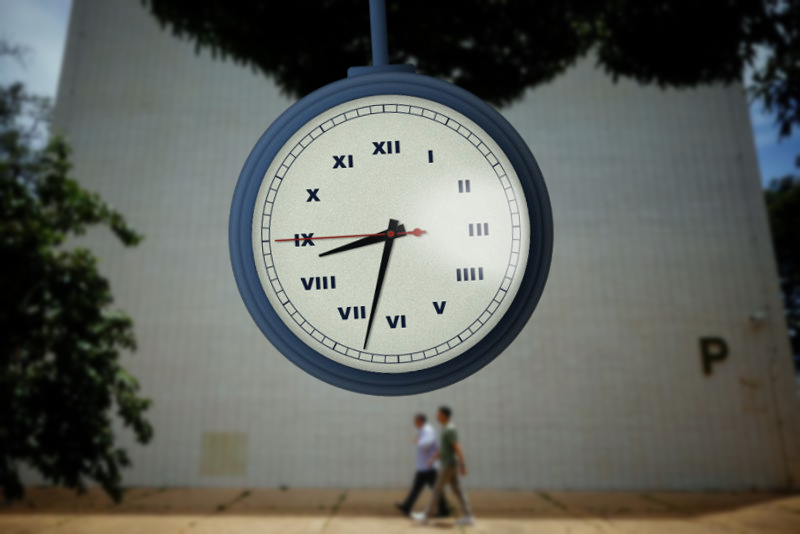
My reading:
8 h 32 min 45 s
